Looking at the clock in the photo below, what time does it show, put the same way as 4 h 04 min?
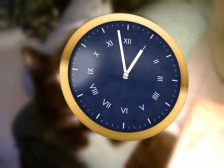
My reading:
12 h 58 min
